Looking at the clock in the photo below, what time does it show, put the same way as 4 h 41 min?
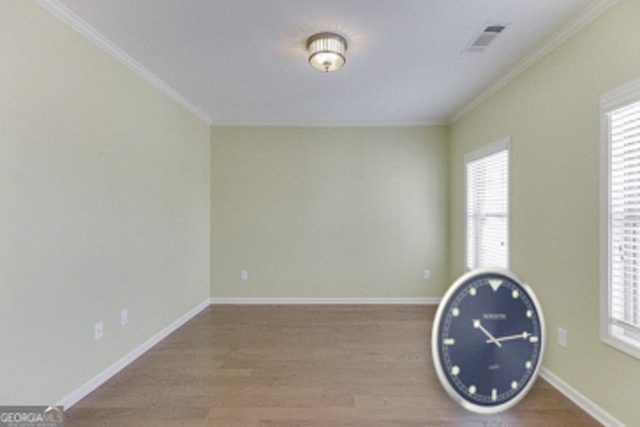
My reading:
10 h 14 min
